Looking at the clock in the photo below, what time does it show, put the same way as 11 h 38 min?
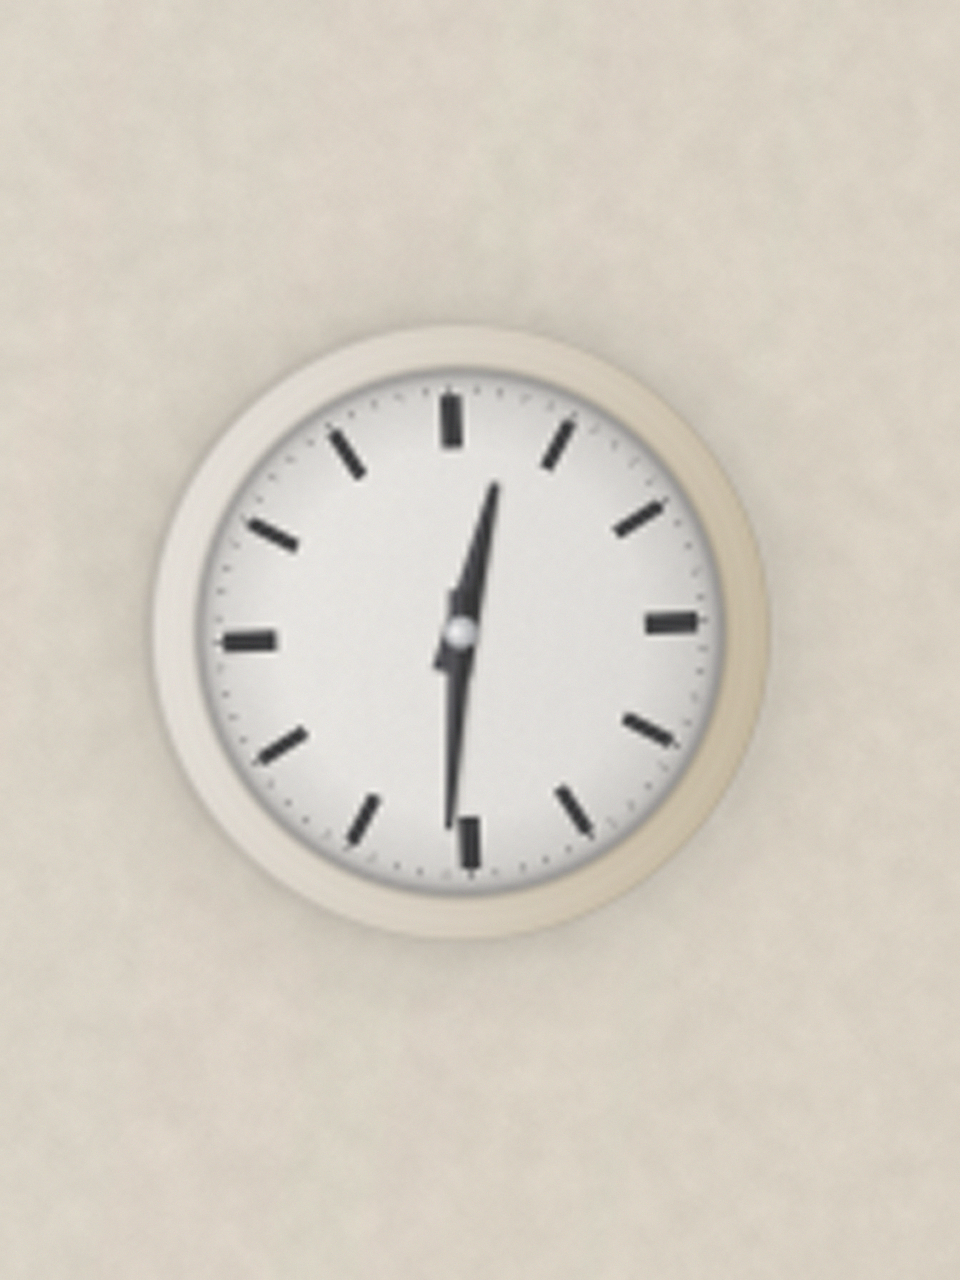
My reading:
12 h 31 min
